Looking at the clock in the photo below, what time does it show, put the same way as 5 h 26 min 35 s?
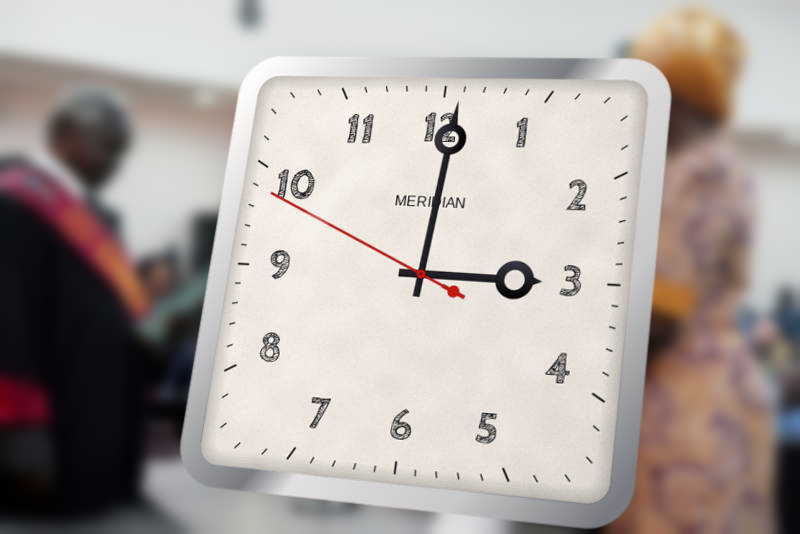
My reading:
3 h 00 min 49 s
